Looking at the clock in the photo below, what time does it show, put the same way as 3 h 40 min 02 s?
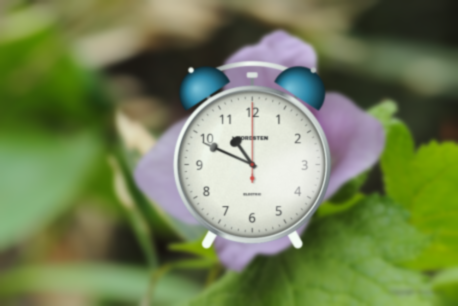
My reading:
10 h 49 min 00 s
